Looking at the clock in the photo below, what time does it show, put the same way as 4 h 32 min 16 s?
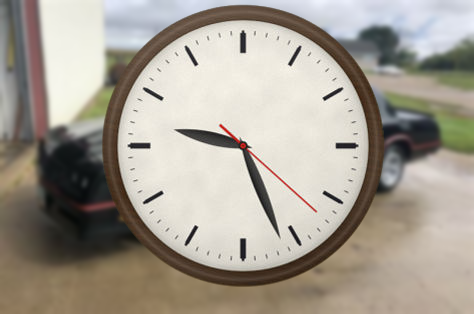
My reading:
9 h 26 min 22 s
